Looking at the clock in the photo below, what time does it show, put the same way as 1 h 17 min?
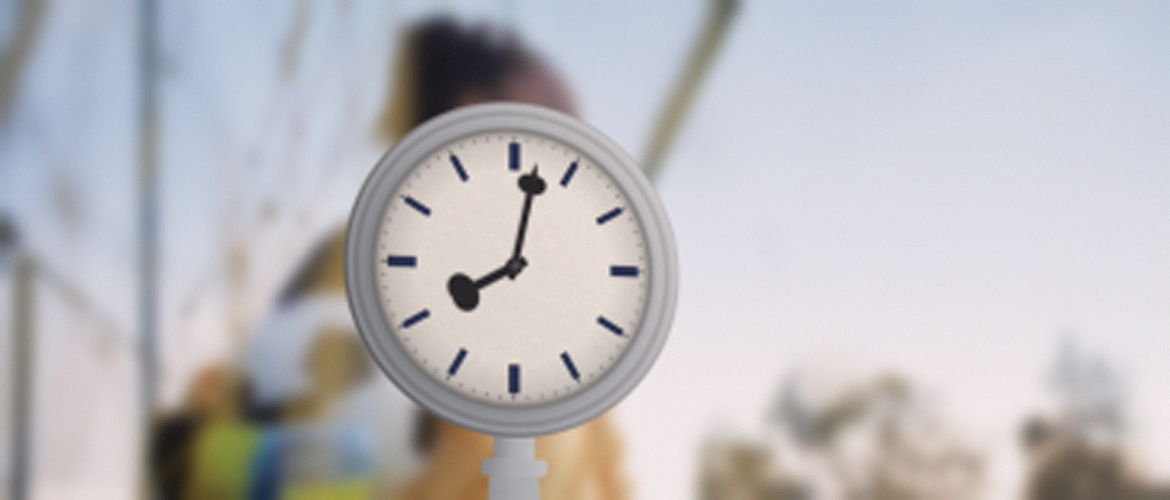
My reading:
8 h 02 min
